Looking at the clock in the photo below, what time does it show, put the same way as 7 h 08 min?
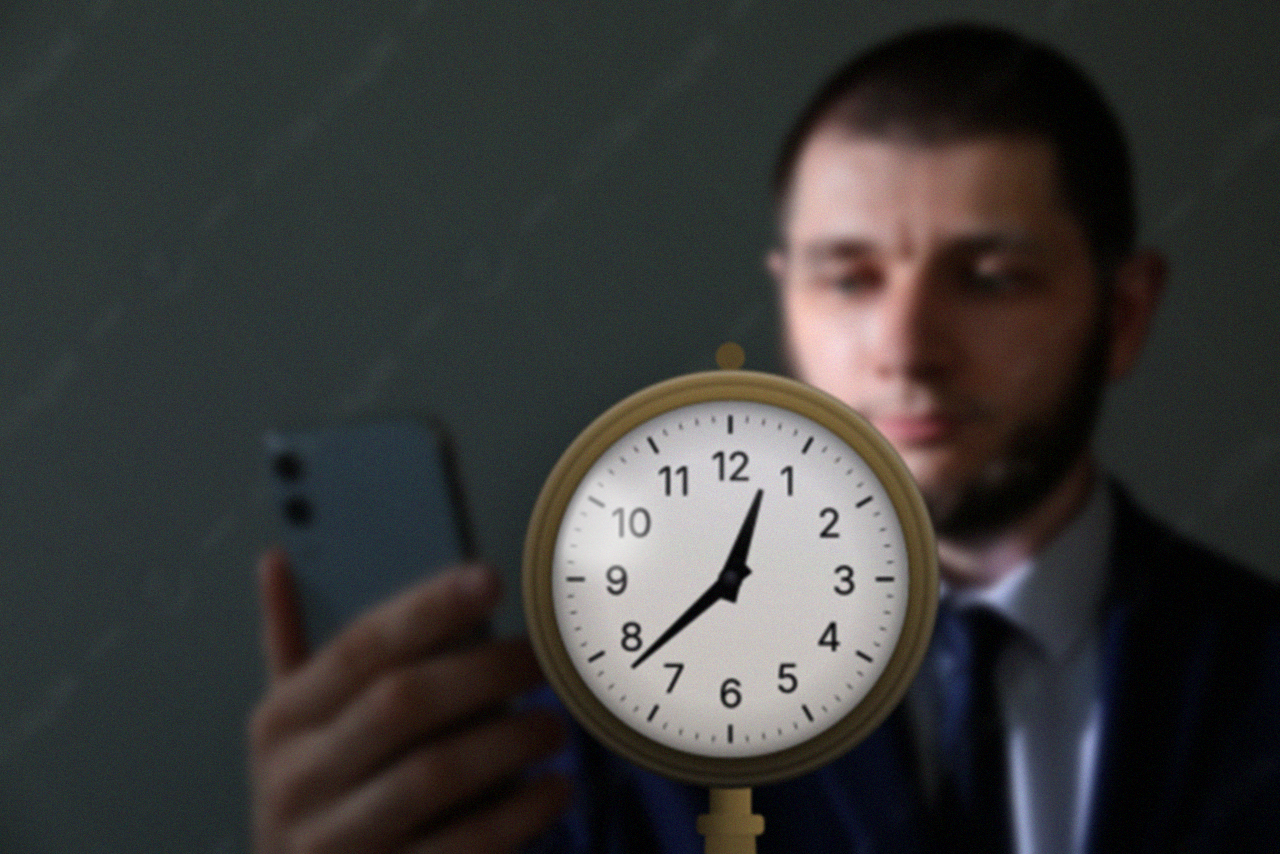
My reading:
12 h 38 min
